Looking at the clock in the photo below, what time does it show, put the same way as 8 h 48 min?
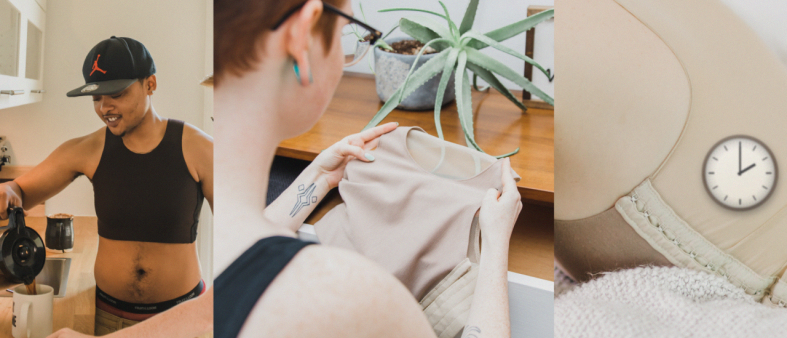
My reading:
2 h 00 min
